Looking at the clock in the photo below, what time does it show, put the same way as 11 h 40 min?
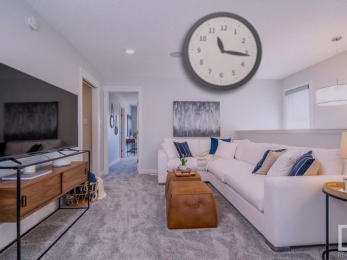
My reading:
11 h 16 min
